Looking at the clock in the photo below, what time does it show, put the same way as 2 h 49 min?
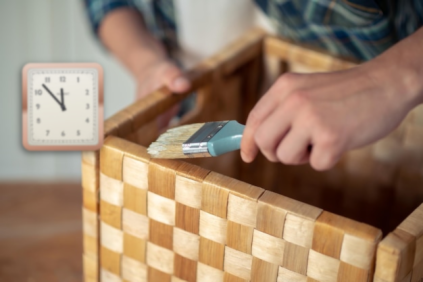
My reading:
11 h 53 min
